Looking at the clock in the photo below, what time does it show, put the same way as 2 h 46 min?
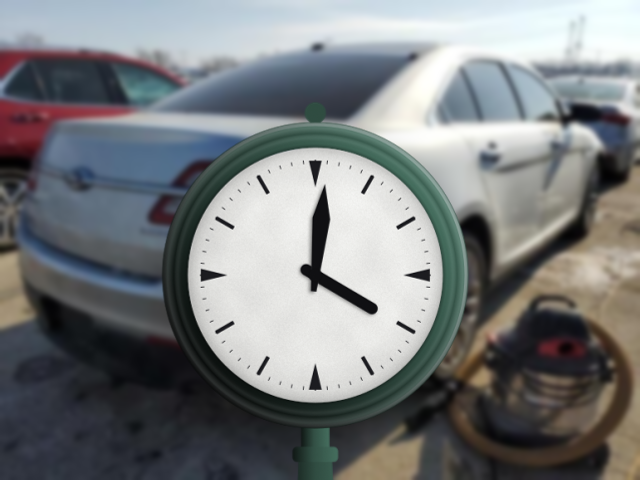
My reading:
4 h 01 min
